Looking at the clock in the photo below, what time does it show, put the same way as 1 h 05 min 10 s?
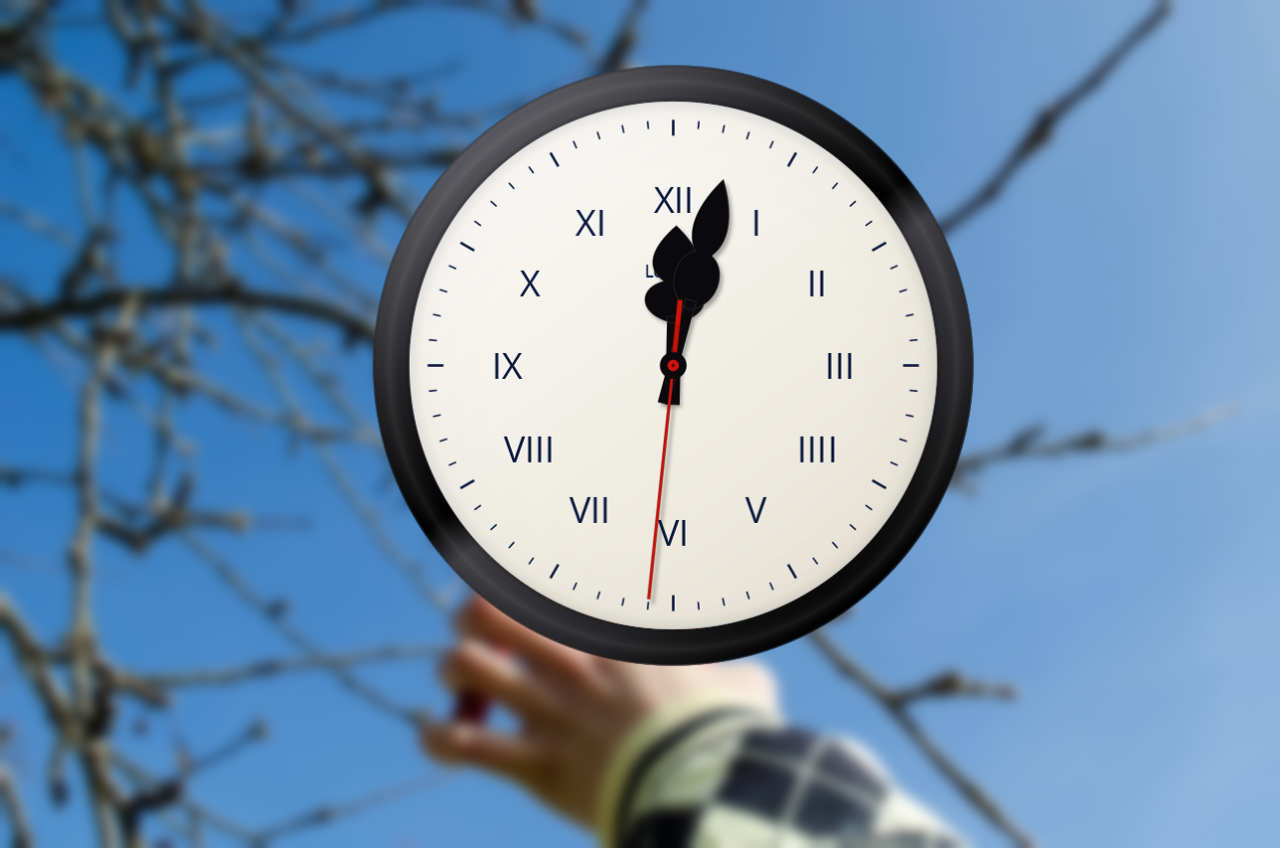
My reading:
12 h 02 min 31 s
